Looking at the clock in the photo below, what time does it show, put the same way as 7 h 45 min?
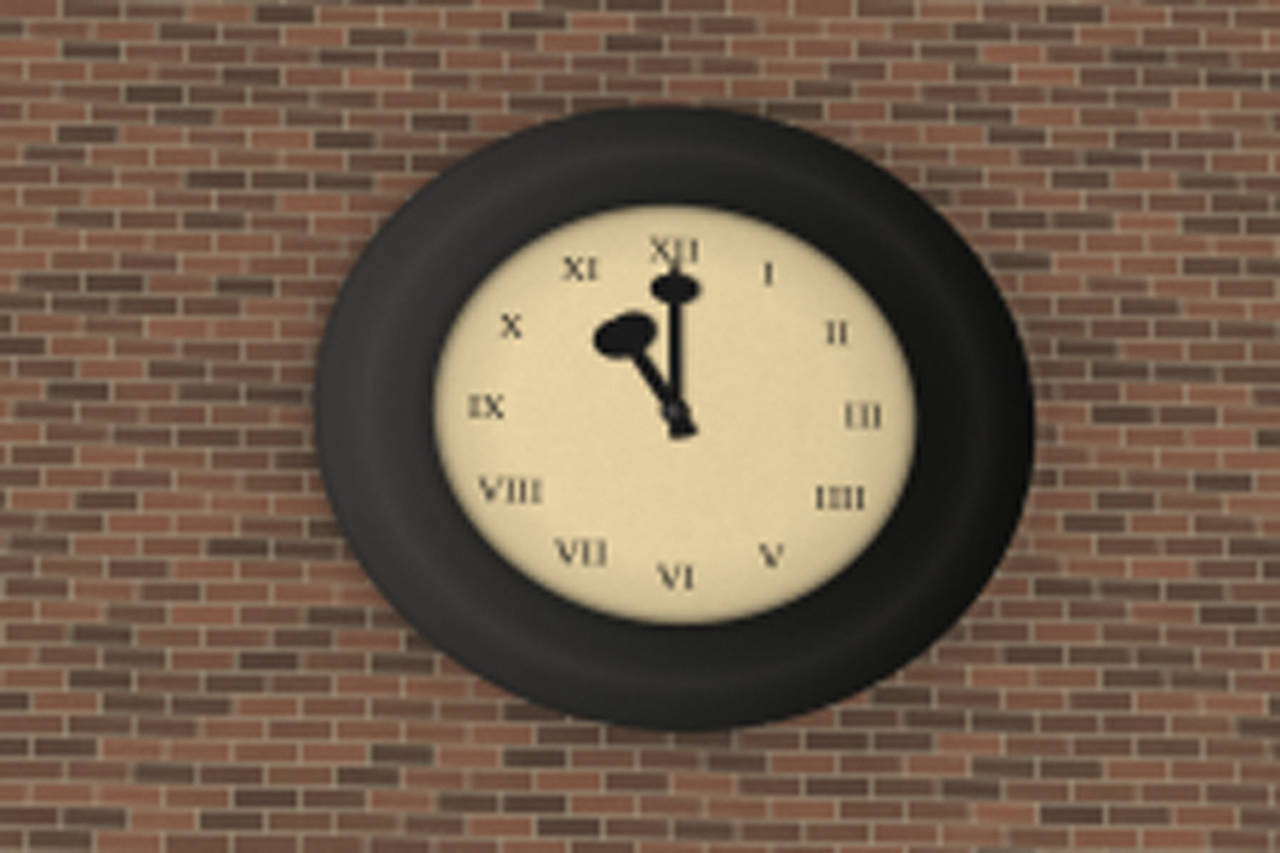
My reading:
11 h 00 min
